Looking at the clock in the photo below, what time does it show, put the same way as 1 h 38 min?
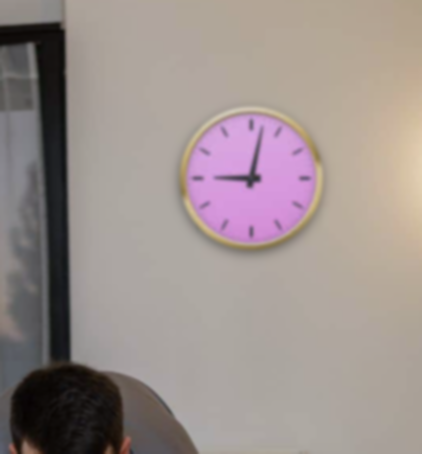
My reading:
9 h 02 min
